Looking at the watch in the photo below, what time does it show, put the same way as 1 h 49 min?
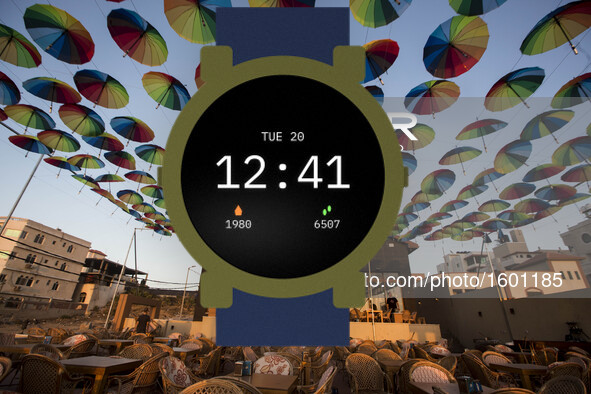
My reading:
12 h 41 min
